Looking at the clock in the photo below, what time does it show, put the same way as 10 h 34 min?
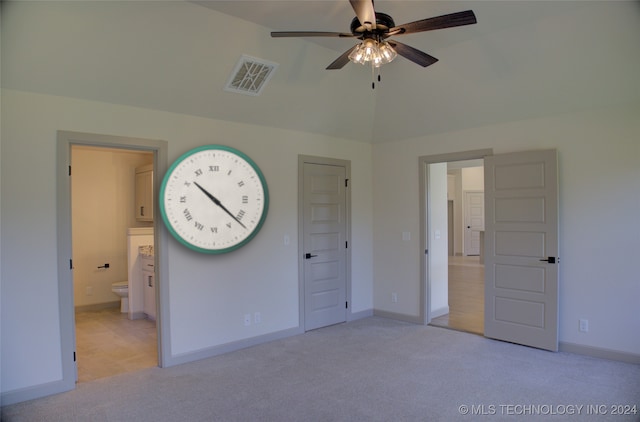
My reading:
10 h 22 min
